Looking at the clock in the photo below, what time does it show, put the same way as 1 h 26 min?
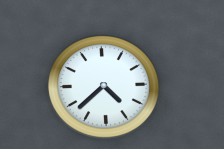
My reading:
4 h 38 min
